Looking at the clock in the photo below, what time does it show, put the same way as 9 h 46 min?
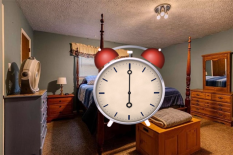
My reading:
6 h 00 min
